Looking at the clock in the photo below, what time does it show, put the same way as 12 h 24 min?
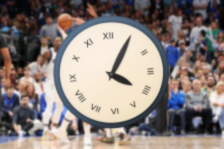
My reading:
4 h 05 min
